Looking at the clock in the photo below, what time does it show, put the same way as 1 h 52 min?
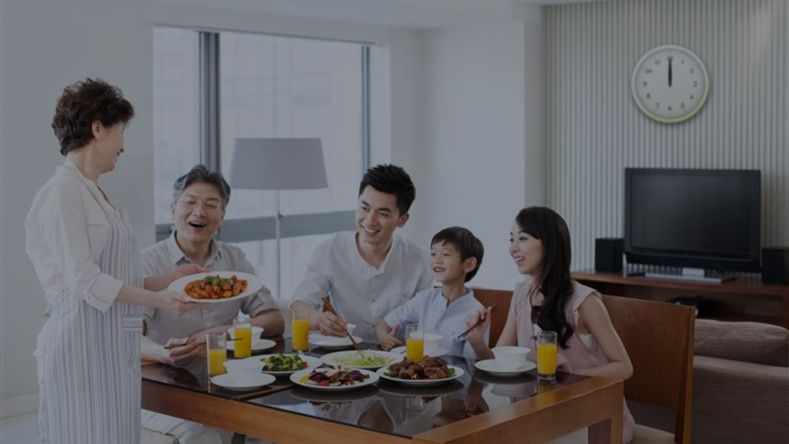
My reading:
12 h 00 min
